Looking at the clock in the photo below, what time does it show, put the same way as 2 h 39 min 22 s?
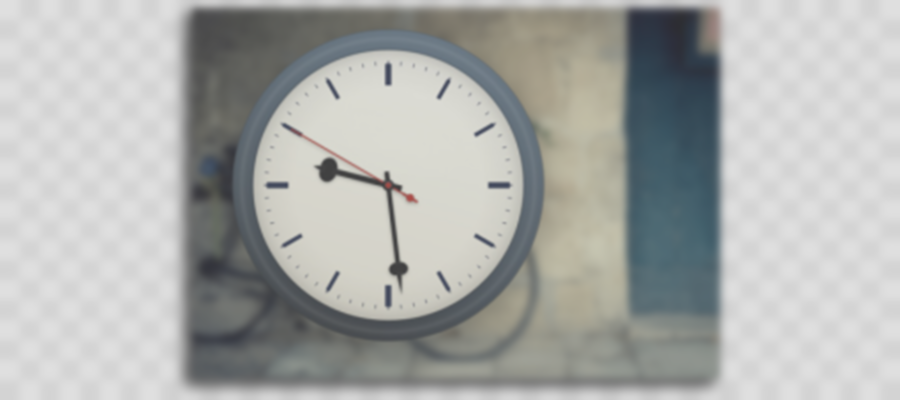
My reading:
9 h 28 min 50 s
